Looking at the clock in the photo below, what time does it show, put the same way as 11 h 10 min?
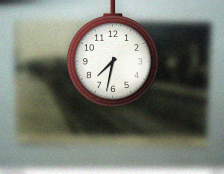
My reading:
7 h 32 min
